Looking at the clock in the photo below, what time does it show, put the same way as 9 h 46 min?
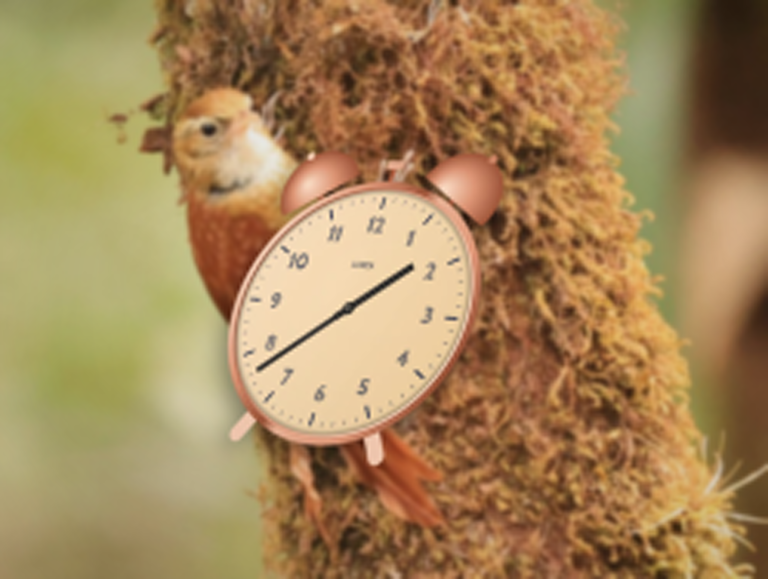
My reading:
1 h 38 min
